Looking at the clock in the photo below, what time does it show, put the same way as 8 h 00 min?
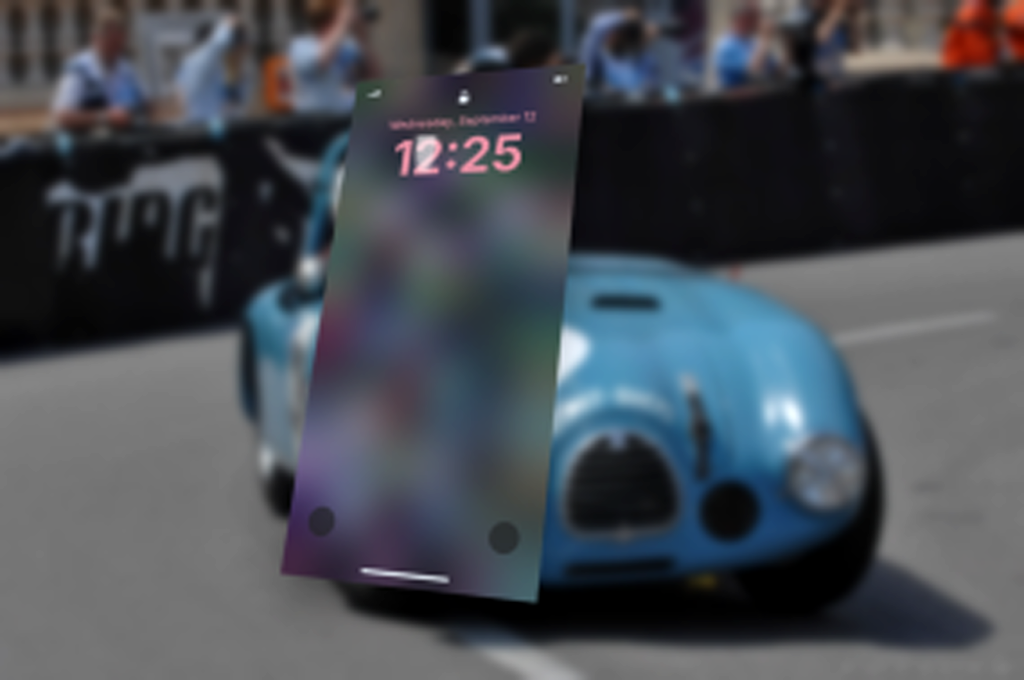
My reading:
12 h 25 min
